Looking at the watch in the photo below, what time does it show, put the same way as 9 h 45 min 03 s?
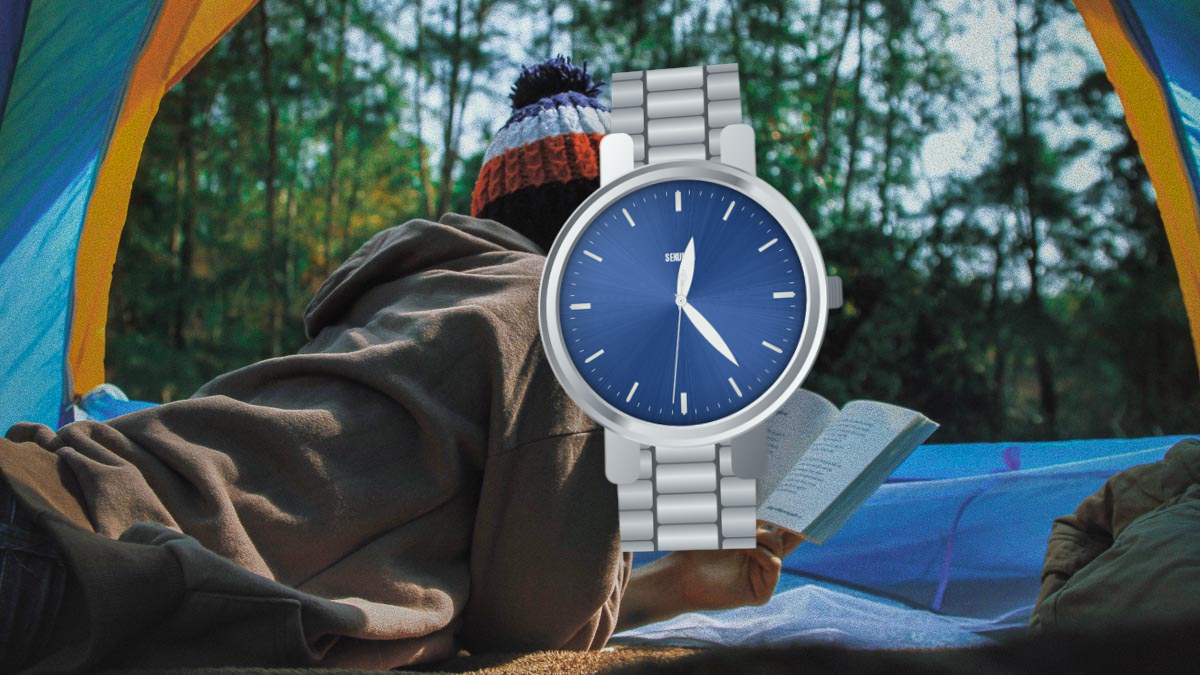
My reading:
12 h 23 min 31 s
